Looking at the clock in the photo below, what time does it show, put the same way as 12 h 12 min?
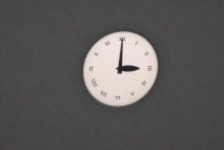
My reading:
3 h 00 min
